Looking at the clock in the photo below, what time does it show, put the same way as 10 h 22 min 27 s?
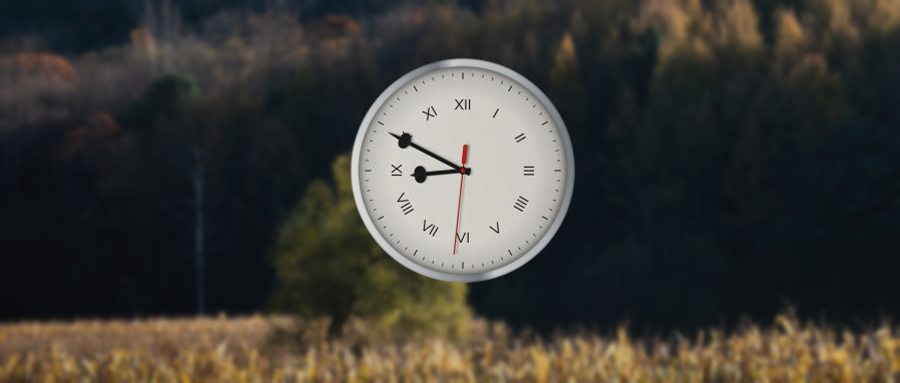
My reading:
8 h 49 min 31 s
